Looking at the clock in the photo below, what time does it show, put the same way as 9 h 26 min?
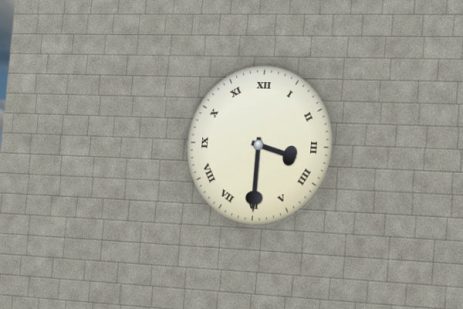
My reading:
3 h 30 min
